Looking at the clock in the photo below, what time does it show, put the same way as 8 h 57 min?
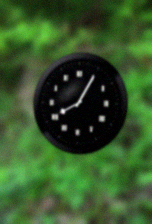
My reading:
8 h 05 min
